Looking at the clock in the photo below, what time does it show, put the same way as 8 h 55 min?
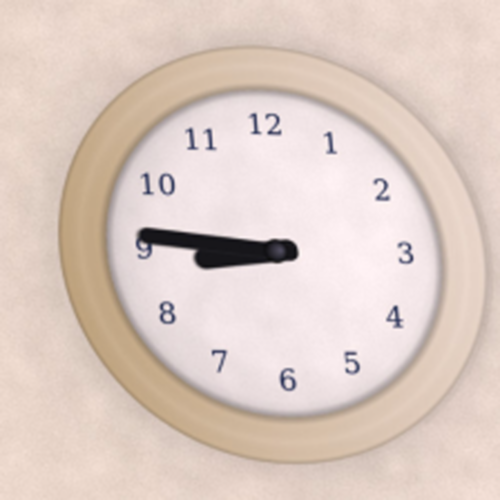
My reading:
8 h 46 min
